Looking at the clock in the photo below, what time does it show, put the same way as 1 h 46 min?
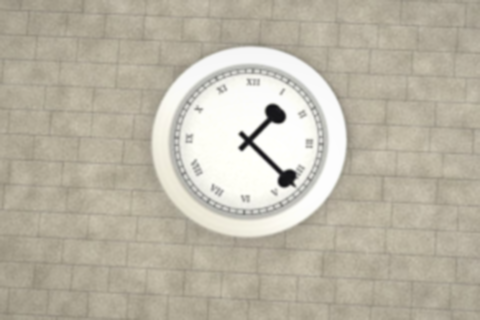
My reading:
1 h 22 min
